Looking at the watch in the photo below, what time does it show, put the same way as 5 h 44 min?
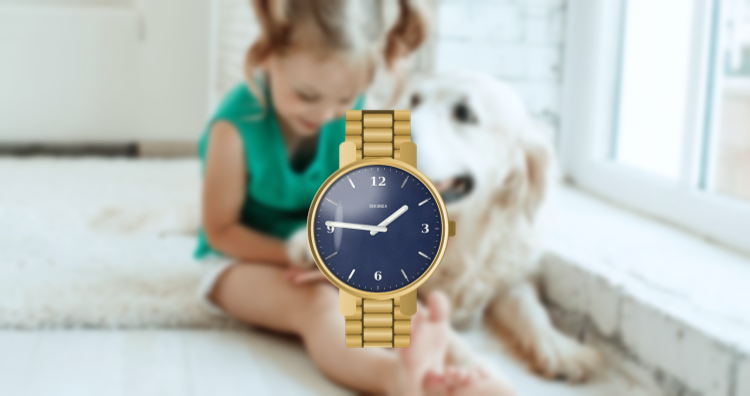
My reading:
1 h 46 min
